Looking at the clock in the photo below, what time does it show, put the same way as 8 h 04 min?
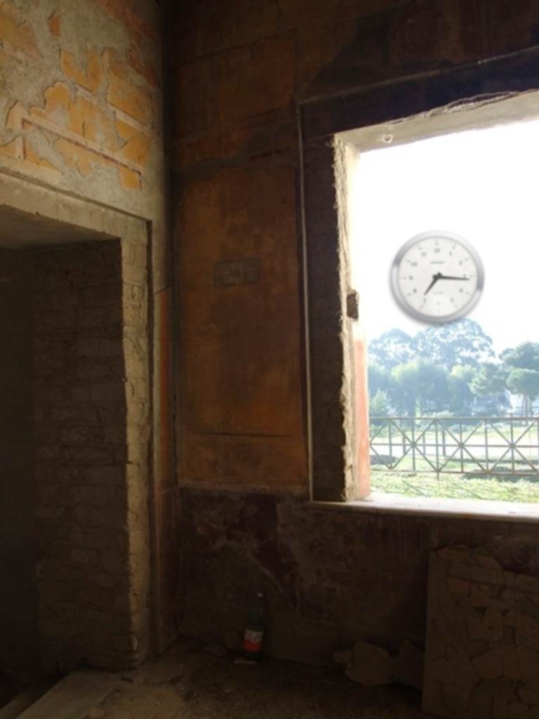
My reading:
7 h 16 min
